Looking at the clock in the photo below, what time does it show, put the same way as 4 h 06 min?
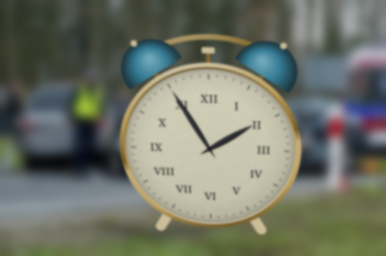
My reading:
1 h 55 min
